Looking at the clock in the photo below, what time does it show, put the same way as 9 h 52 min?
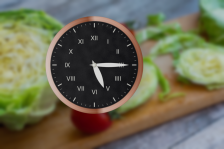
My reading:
5 h 15 min
